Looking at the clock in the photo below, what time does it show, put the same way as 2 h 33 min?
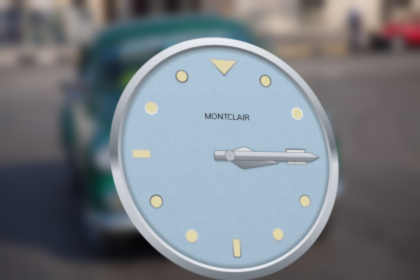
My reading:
3 h 15 min
